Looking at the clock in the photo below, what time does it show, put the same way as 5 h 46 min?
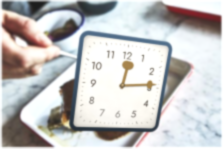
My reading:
12 h 14 min
